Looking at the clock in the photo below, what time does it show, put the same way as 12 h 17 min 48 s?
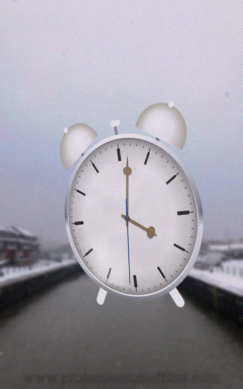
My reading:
4 h 01 min 31 s
